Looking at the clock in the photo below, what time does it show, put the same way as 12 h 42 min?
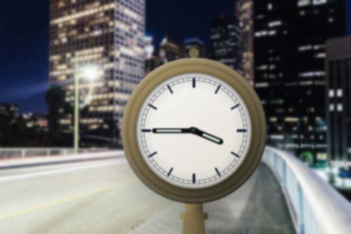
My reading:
3 h 45 min
